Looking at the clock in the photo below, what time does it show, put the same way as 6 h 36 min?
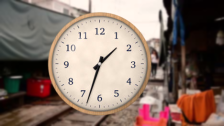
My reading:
1 h 33 min
